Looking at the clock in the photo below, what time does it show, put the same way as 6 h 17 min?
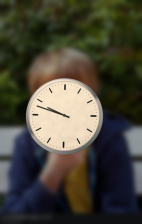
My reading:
9 h 48 min
